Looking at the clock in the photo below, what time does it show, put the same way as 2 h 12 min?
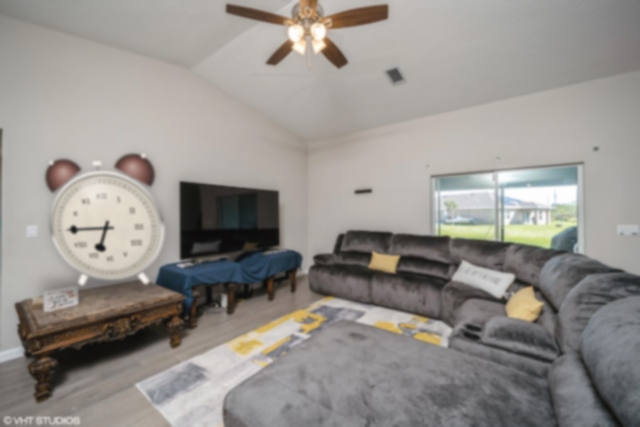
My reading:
6 h 45 min
